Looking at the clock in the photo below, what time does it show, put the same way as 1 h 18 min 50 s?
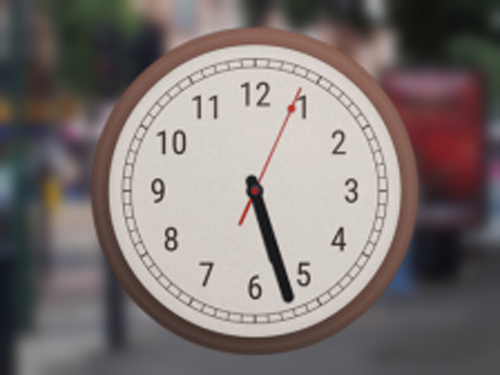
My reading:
5 h 27 min 04 s
